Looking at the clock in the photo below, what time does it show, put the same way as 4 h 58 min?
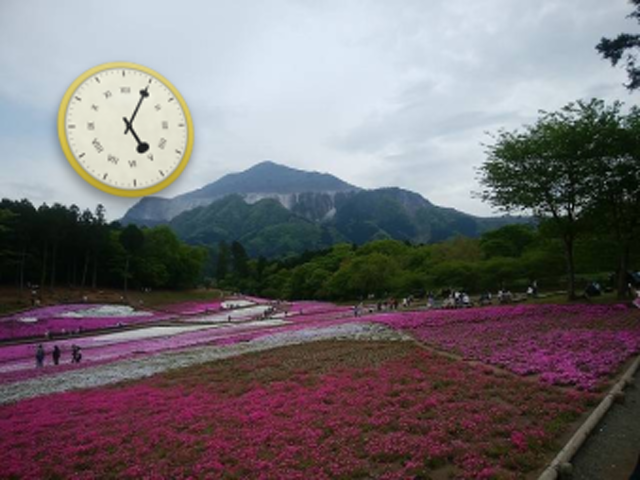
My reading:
5 h 05 min
